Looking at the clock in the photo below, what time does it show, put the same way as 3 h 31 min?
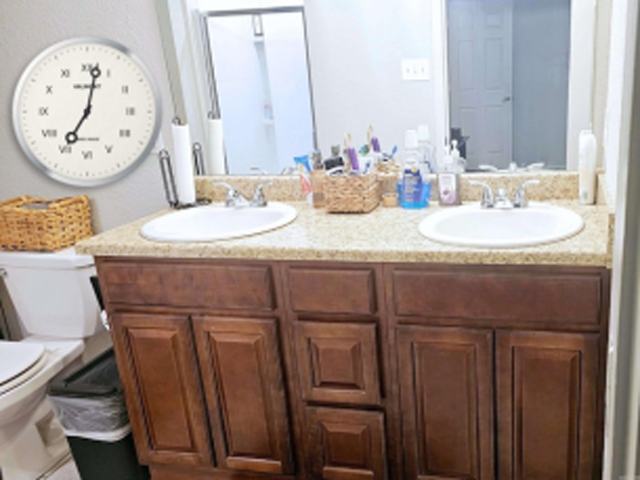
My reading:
7 h 02 min
